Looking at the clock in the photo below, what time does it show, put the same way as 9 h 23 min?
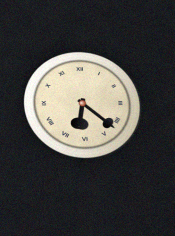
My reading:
6 h 22 min
